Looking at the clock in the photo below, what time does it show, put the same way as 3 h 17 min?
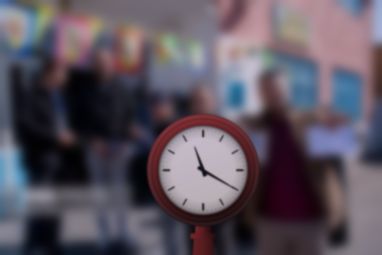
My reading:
11 h 20 min
